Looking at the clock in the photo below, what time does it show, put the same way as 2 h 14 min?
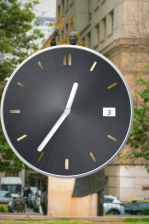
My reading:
12 h 36 min
